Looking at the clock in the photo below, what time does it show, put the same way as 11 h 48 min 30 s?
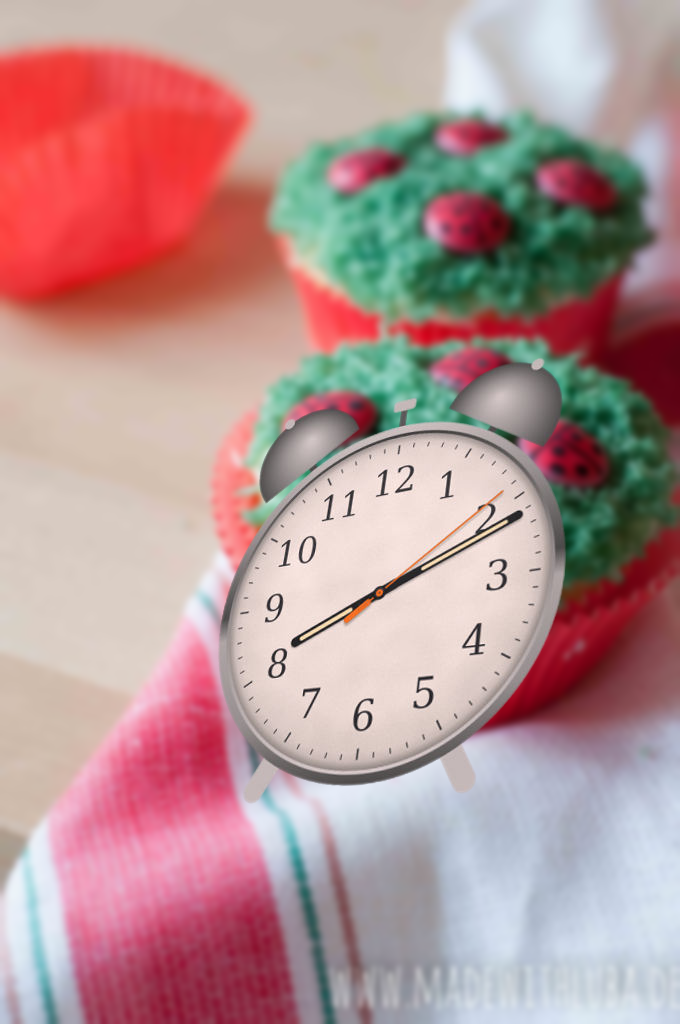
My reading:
8 h 11 min 09 s
